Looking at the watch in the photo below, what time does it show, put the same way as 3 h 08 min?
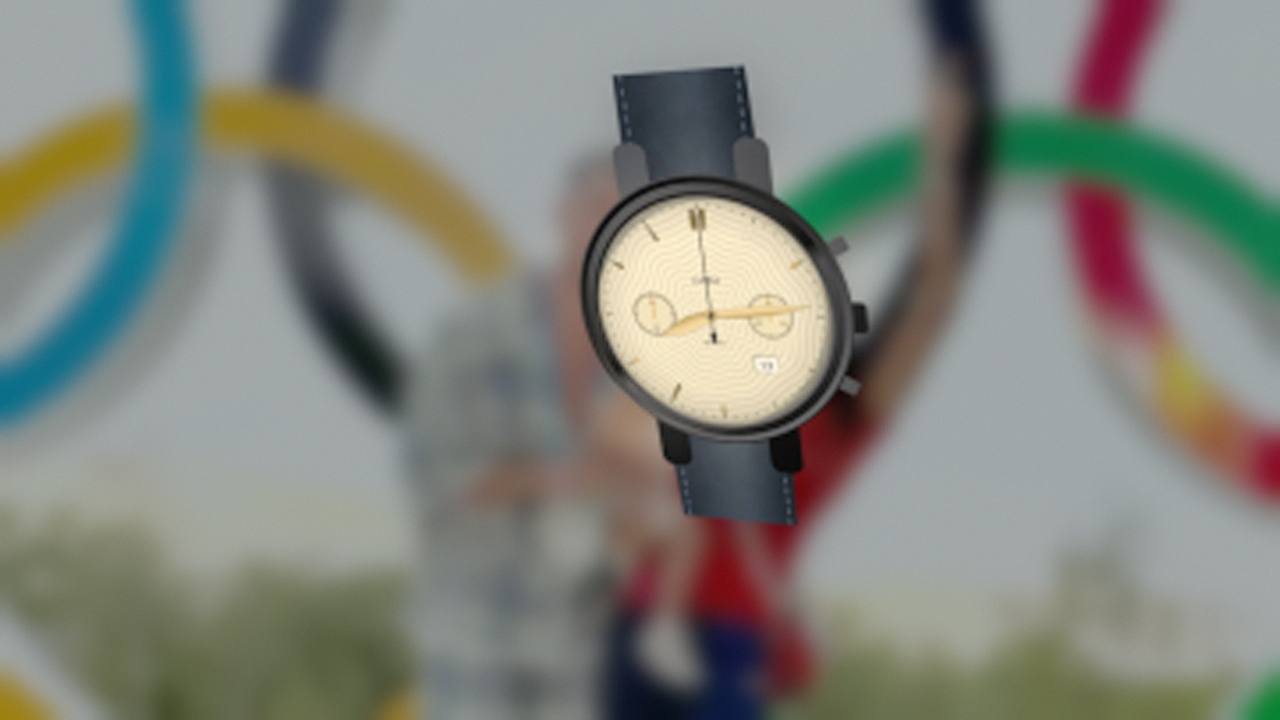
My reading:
8 h 14 min
